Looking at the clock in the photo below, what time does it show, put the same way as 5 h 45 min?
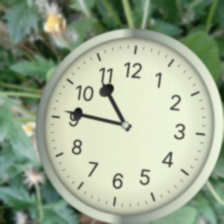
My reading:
10 h 46 min
